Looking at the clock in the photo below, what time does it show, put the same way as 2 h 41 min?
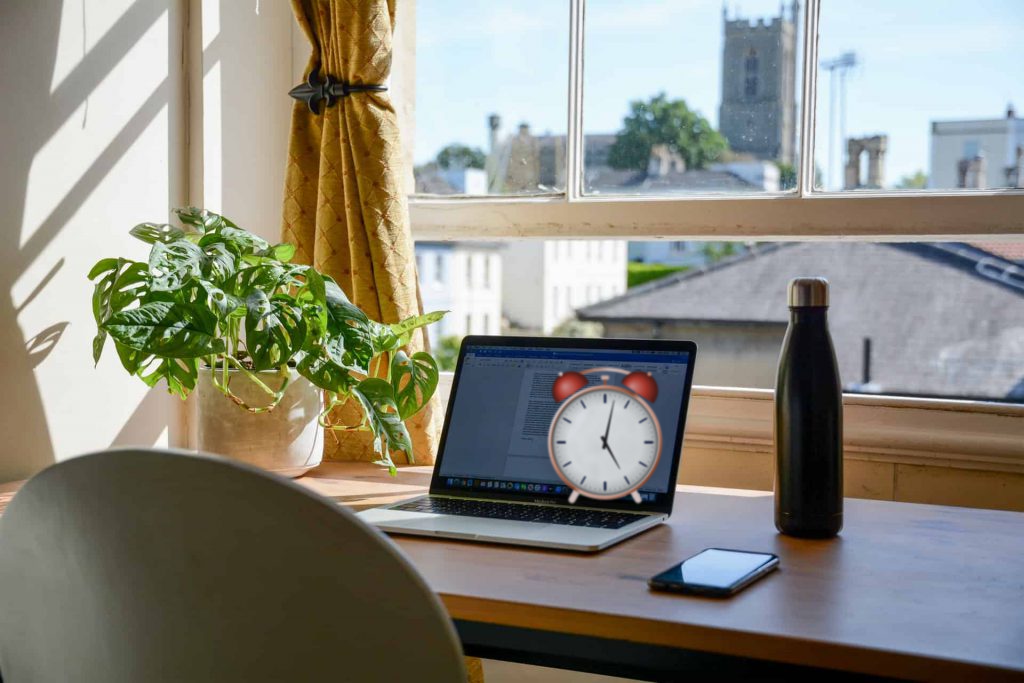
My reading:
5 h 02 min
